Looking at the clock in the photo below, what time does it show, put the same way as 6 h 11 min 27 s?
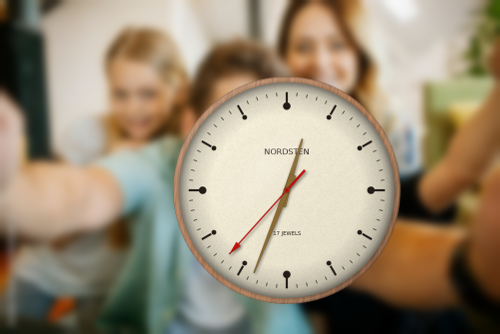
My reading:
12 h 33 min 37 s
